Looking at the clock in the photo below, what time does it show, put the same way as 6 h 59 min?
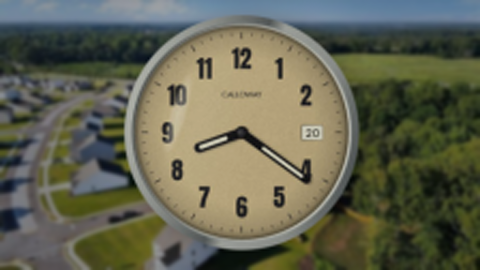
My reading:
8 h 21 min
